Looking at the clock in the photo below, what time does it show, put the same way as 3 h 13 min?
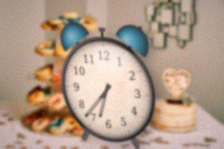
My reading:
6 h 37 min
